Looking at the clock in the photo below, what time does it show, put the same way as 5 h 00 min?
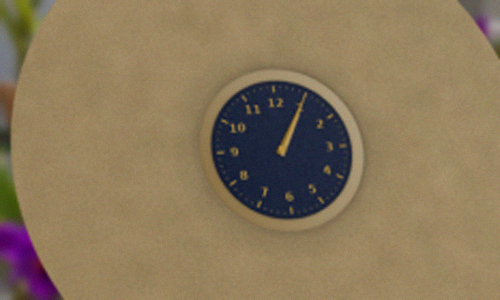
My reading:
1 h 05 min
